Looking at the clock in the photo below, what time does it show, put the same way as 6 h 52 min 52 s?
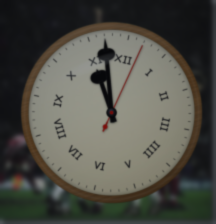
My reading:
10 h 57 min 02 s
